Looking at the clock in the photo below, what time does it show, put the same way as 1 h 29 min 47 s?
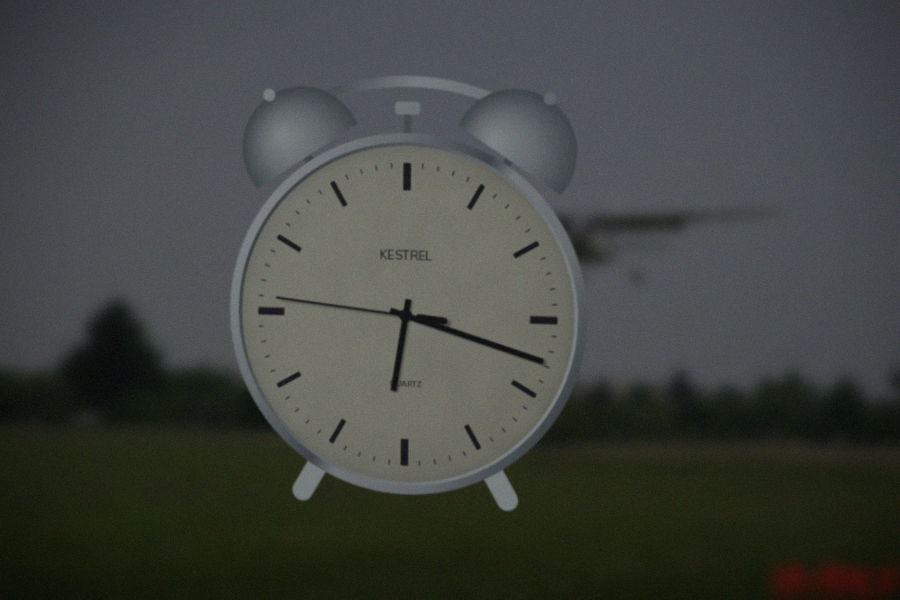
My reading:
6 h 17 min 46 s
